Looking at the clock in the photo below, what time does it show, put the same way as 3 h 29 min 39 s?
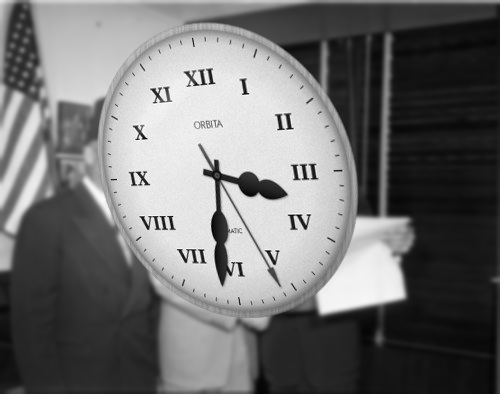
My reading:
3 h 31 min 26 s
